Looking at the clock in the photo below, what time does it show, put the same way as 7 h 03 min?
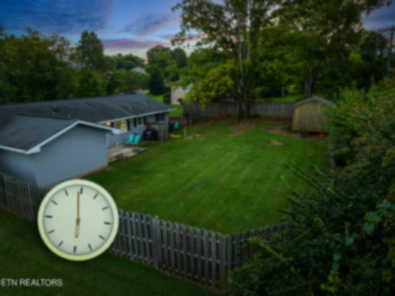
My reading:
5 h 59 min
